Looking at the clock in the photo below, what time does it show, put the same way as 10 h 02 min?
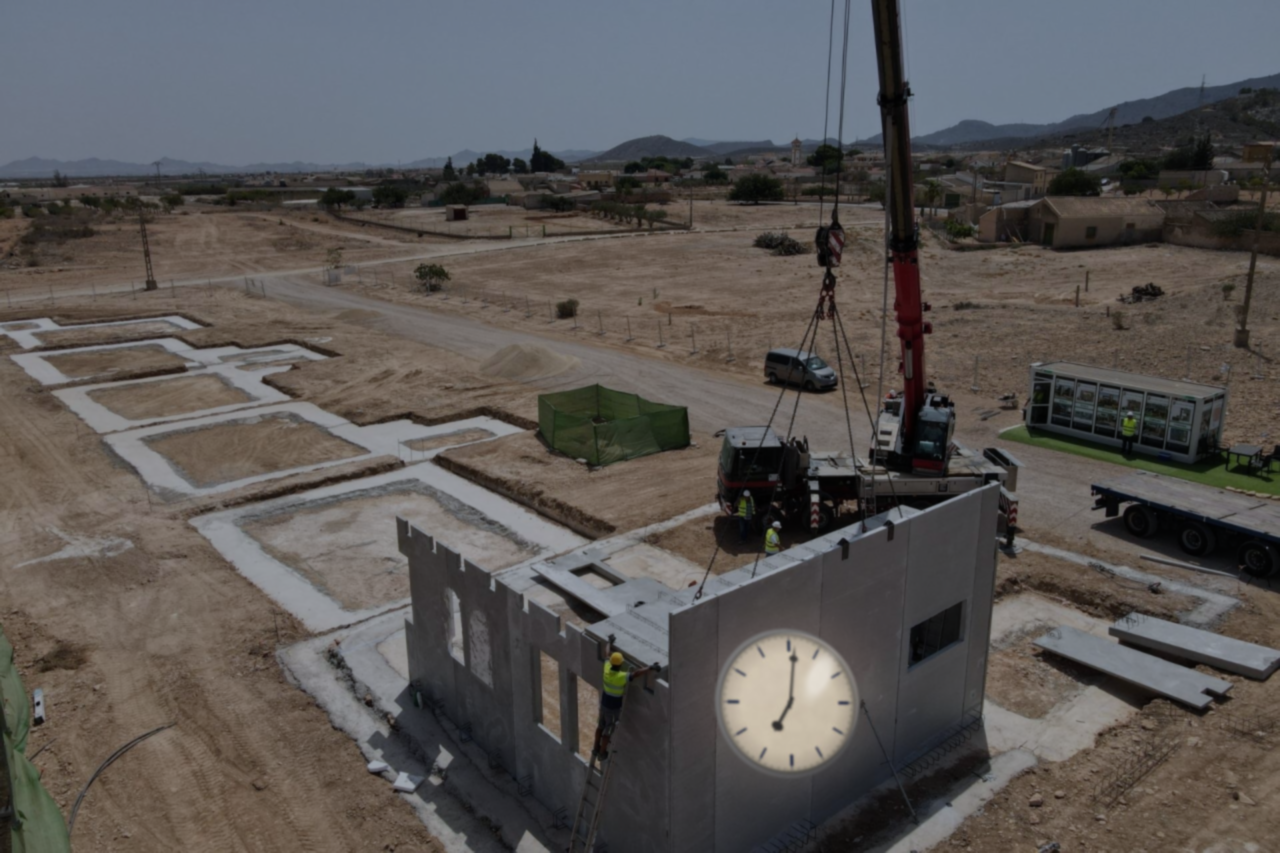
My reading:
7 h 01 min
